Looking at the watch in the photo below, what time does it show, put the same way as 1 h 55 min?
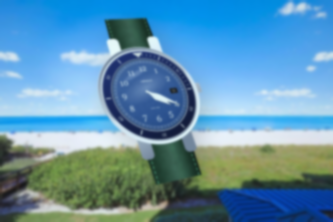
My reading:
4 h 20 min
